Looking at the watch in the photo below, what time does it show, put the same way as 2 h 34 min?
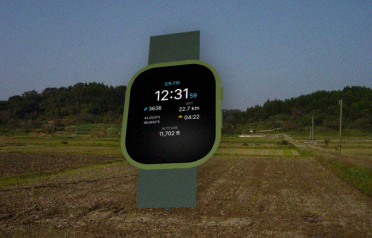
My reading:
12 h 31 min
